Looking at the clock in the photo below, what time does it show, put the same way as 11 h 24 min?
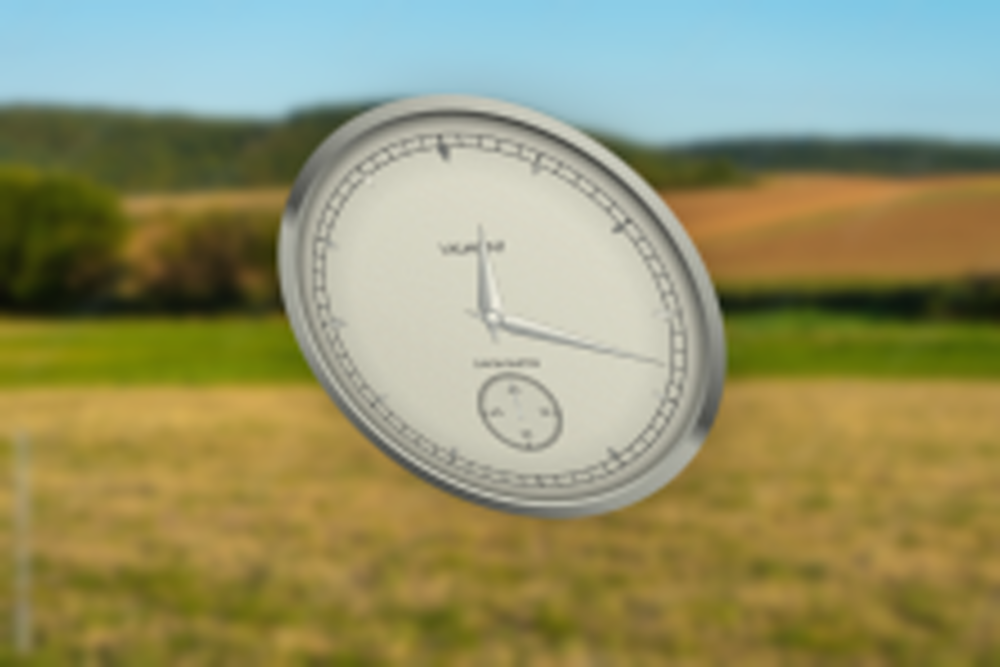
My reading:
12 h 18 min
